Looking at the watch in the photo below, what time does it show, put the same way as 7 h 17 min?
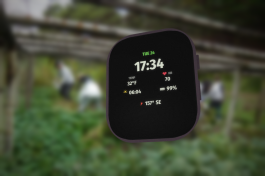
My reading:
17 h 34 min
